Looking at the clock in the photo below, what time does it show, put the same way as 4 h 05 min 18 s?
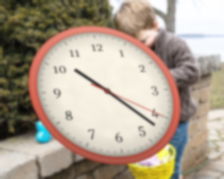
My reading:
10 h 22 min 20 s
